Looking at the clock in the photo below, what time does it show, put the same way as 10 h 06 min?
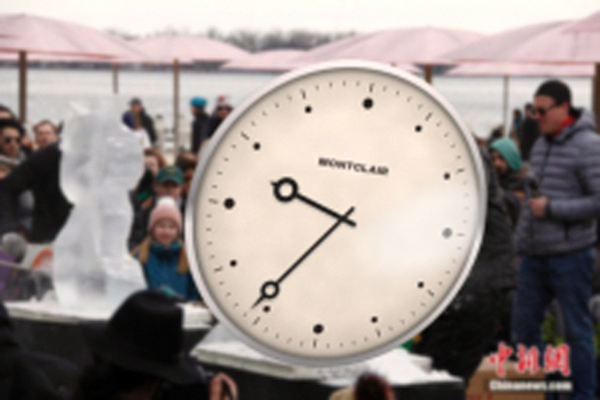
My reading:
9 h 36 min
